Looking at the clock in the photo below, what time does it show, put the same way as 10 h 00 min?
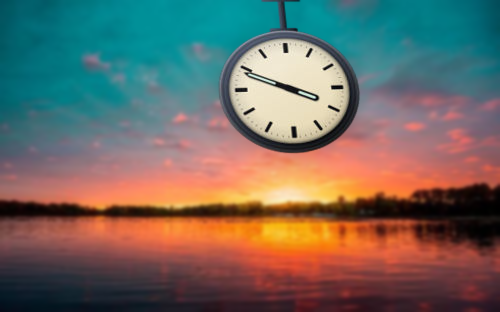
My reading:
3 h 49 min
